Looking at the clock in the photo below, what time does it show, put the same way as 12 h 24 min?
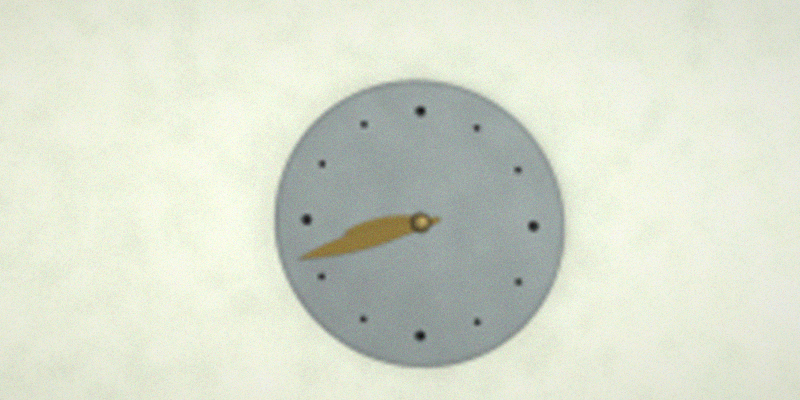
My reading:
8 h 42 min
